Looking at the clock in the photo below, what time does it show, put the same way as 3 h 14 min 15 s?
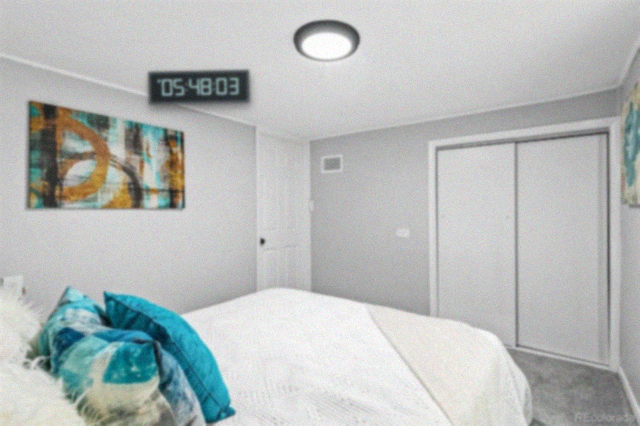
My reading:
5 h 48 min 03 s
